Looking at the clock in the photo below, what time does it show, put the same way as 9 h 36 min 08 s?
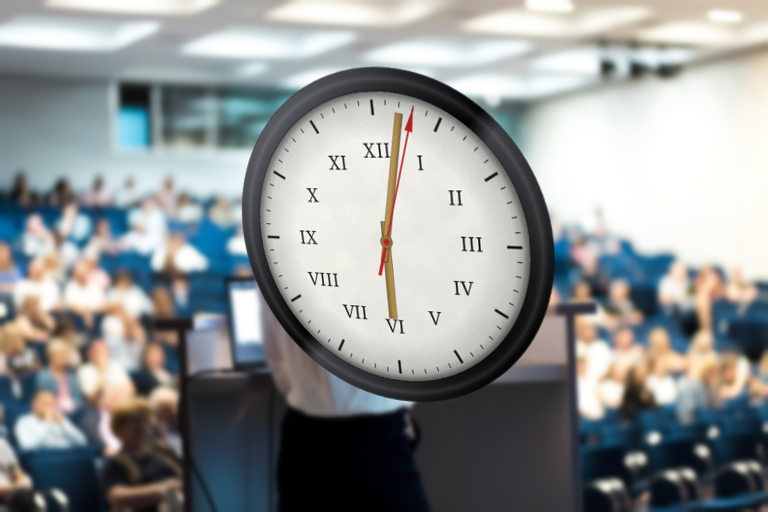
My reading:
6 h 02 min 03 s
